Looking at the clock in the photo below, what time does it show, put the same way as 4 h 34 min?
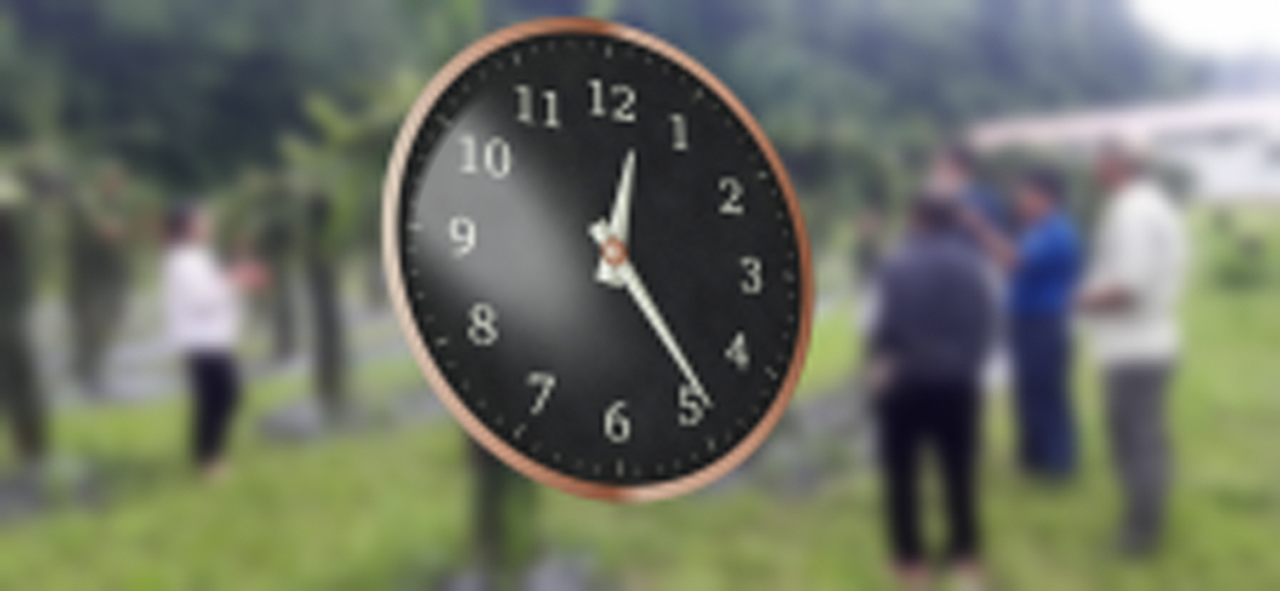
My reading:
12 h 24 min
